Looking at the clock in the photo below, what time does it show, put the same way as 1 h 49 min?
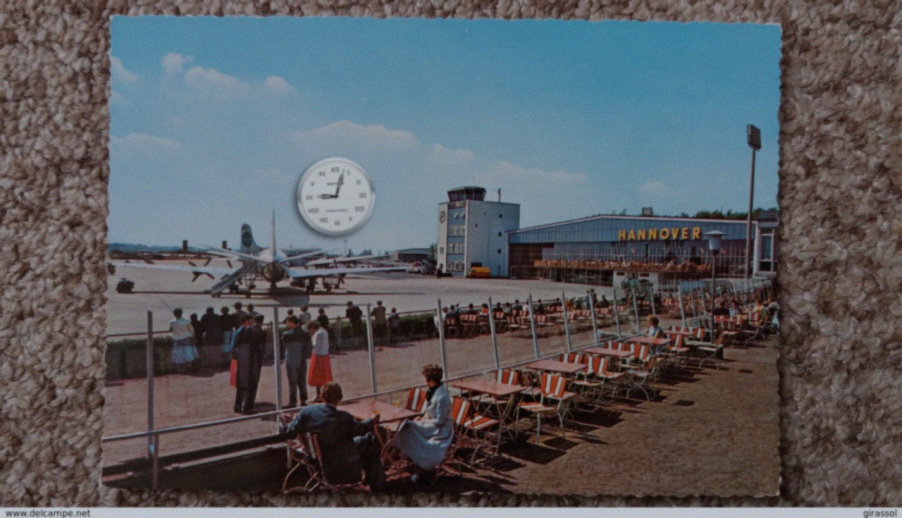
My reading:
9 h 03 min
